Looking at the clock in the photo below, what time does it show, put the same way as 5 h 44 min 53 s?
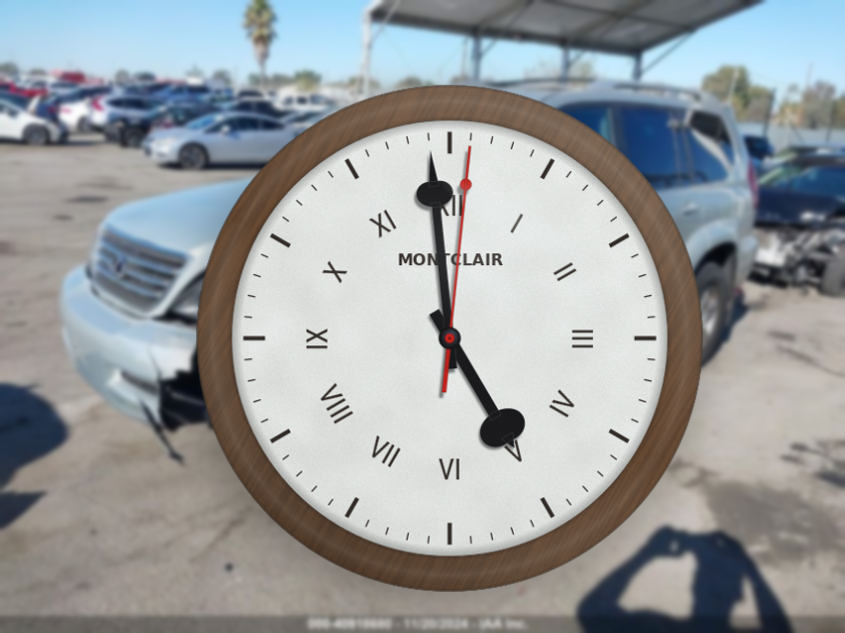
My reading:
4 h 59 min 01 s
